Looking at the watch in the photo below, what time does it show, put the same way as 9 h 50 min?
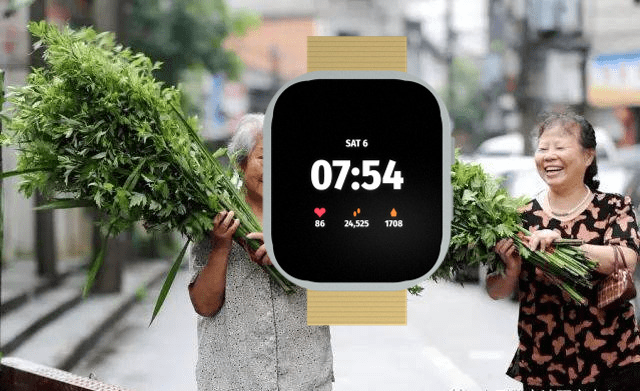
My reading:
7 h 54 min
